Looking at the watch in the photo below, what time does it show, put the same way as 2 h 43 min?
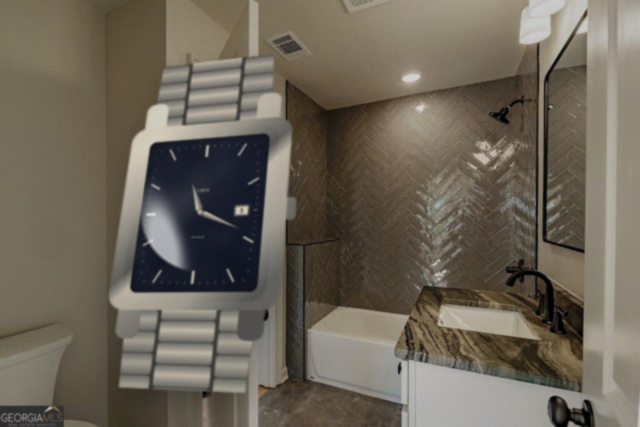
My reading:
11 h 19 min
